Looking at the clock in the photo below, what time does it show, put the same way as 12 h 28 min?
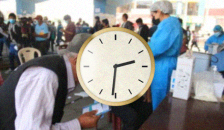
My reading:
2 h 31 min
